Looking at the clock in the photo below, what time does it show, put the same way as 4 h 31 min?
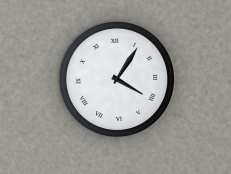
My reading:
4 h 06 min
